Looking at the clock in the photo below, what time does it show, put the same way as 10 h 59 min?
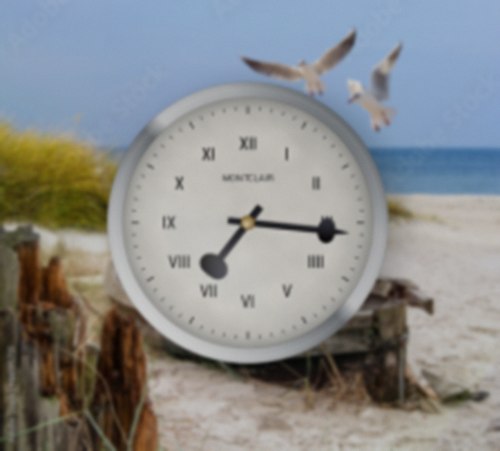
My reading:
7 h 16 min
